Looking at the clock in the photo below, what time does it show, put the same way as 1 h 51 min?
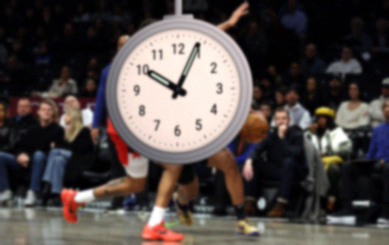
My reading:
10 h 04 min
